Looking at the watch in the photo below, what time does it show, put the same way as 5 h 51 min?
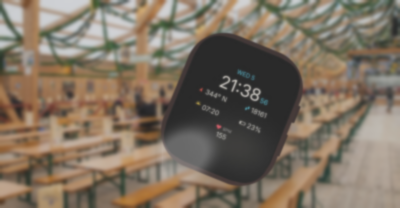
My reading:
21 h 38 min
